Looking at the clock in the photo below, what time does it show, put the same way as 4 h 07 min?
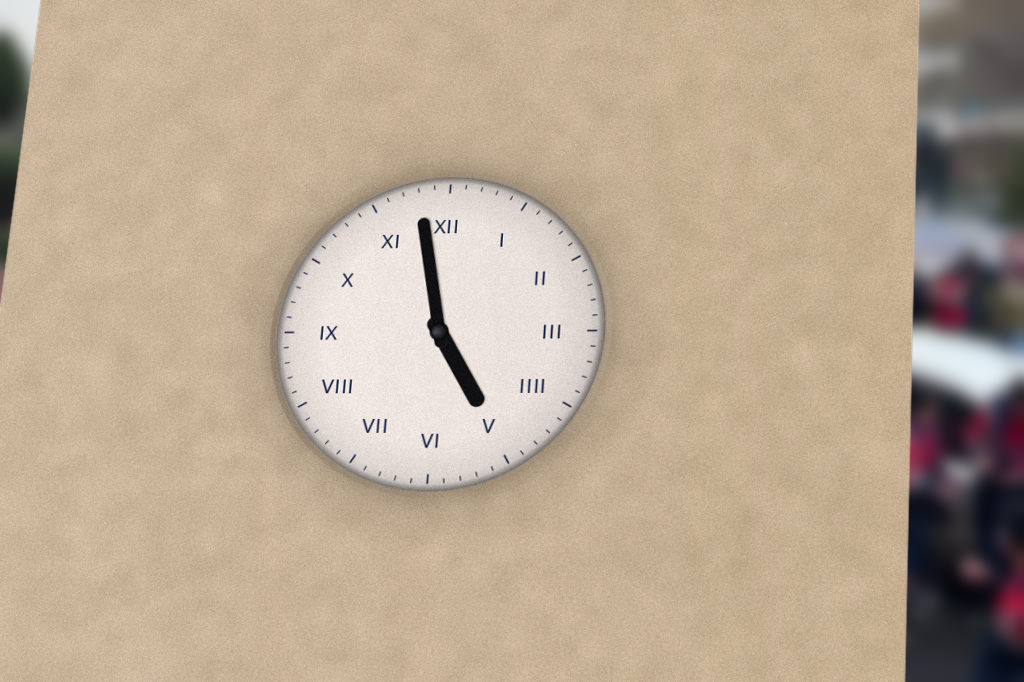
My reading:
4 h 58 min
